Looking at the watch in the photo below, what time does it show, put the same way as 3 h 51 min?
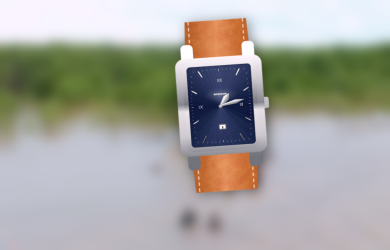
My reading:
1 h 13 min
